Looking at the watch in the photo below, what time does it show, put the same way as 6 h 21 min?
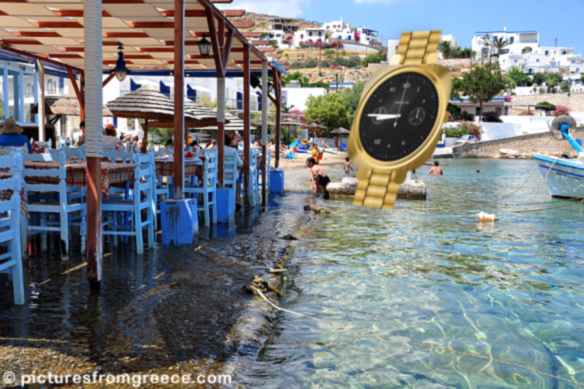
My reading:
8 h 45 min
